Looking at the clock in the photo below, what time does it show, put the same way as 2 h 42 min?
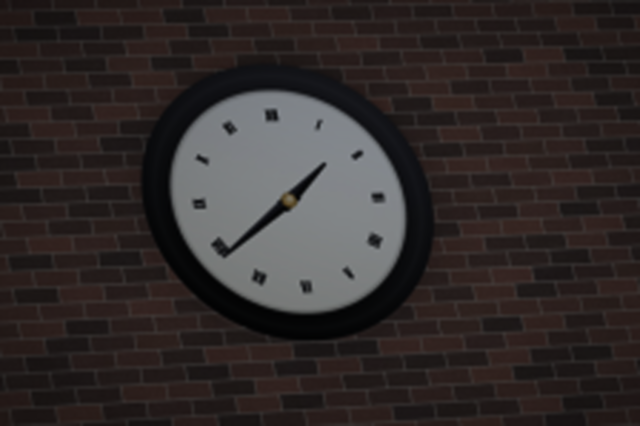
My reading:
1 h 39 min
